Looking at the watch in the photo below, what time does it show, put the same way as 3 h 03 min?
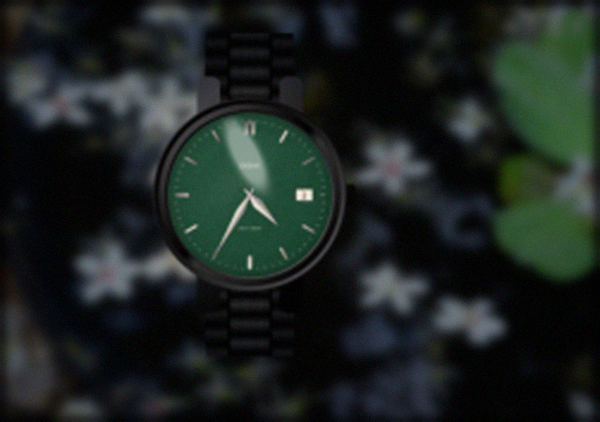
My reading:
4 h 35 min
